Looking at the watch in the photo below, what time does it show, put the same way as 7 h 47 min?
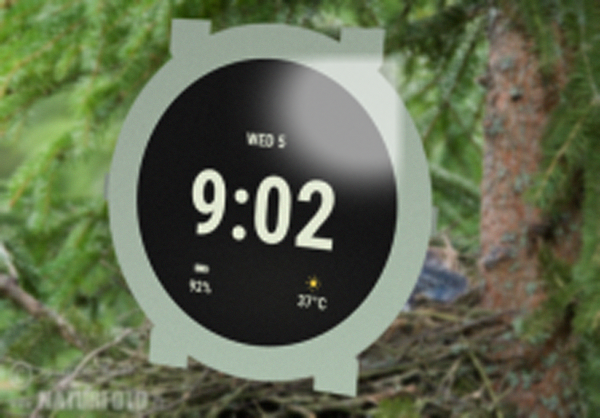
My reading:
9 h 02 min
